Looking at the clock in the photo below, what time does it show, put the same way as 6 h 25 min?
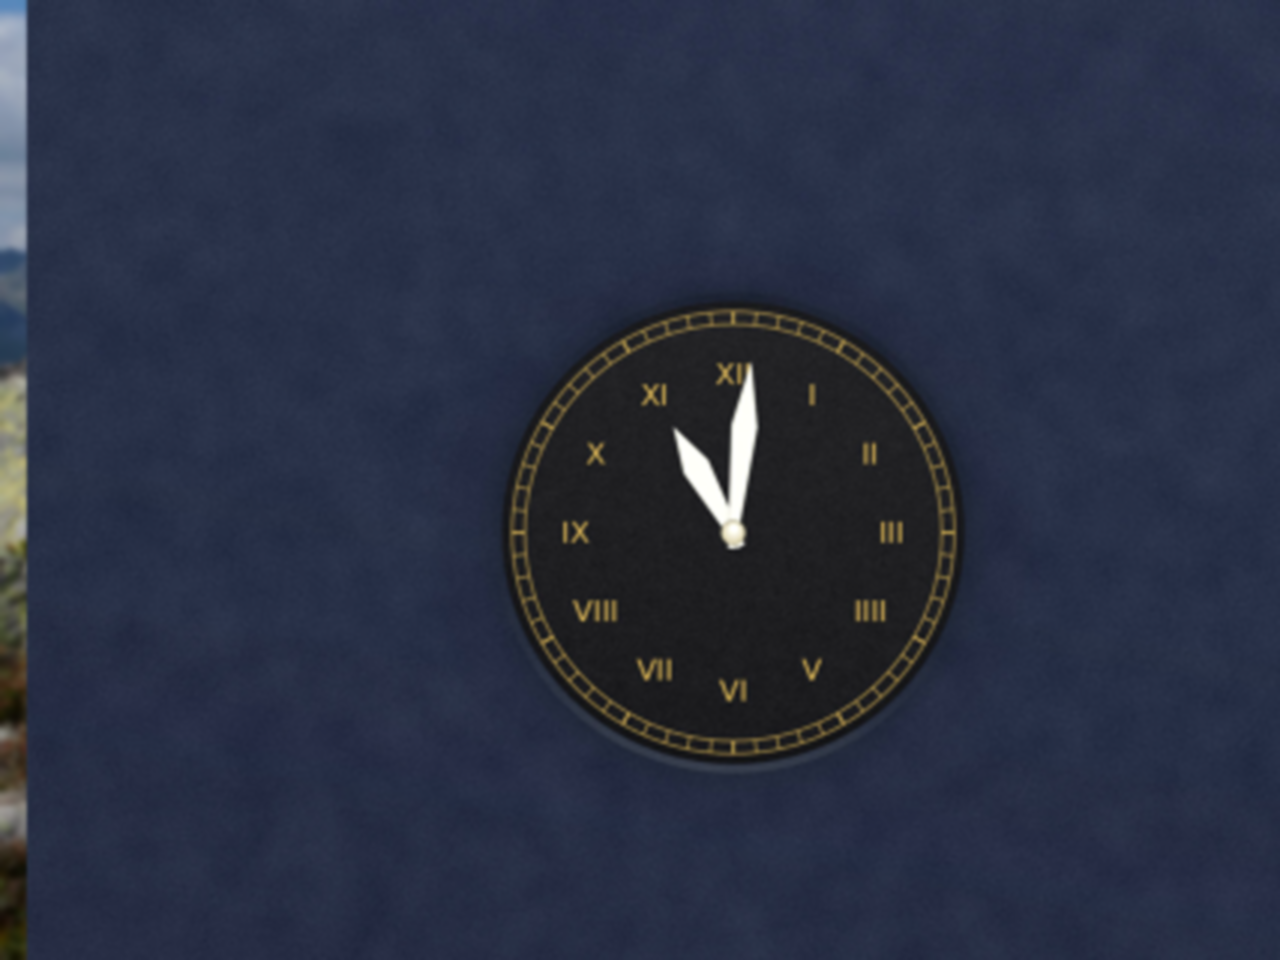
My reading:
11 h 01 min
